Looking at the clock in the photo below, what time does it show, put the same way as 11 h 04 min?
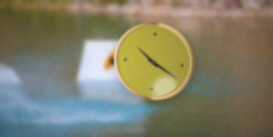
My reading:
10 h 20 min
